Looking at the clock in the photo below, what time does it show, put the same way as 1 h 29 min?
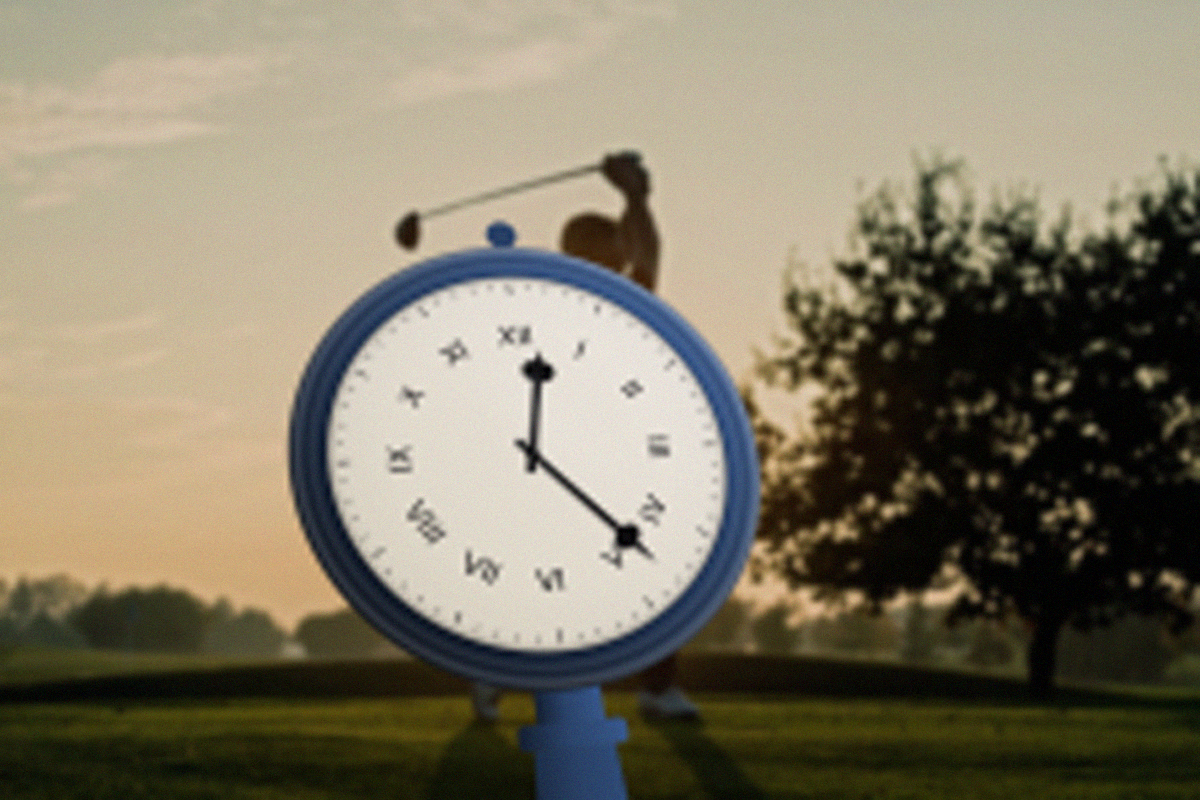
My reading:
12 h 23 min
